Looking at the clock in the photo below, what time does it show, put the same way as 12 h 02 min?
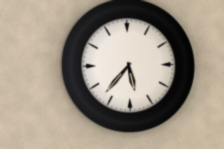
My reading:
5 h 37 min
